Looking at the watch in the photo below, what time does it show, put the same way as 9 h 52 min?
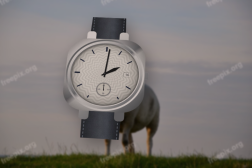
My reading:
2 h 01 min
